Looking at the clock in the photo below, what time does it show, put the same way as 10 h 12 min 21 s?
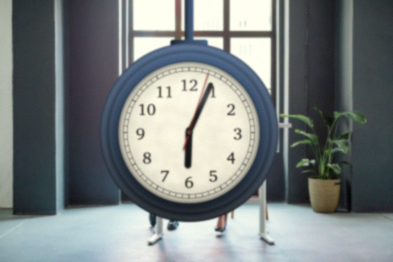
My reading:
6 h 04 min 03 s
